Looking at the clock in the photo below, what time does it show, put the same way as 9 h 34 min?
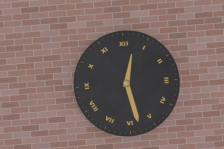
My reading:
12 h 28 min
